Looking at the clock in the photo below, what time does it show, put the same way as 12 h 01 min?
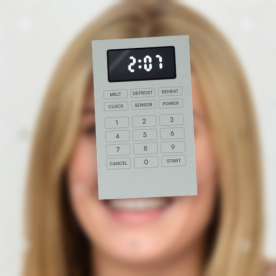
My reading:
2 h 07 min
